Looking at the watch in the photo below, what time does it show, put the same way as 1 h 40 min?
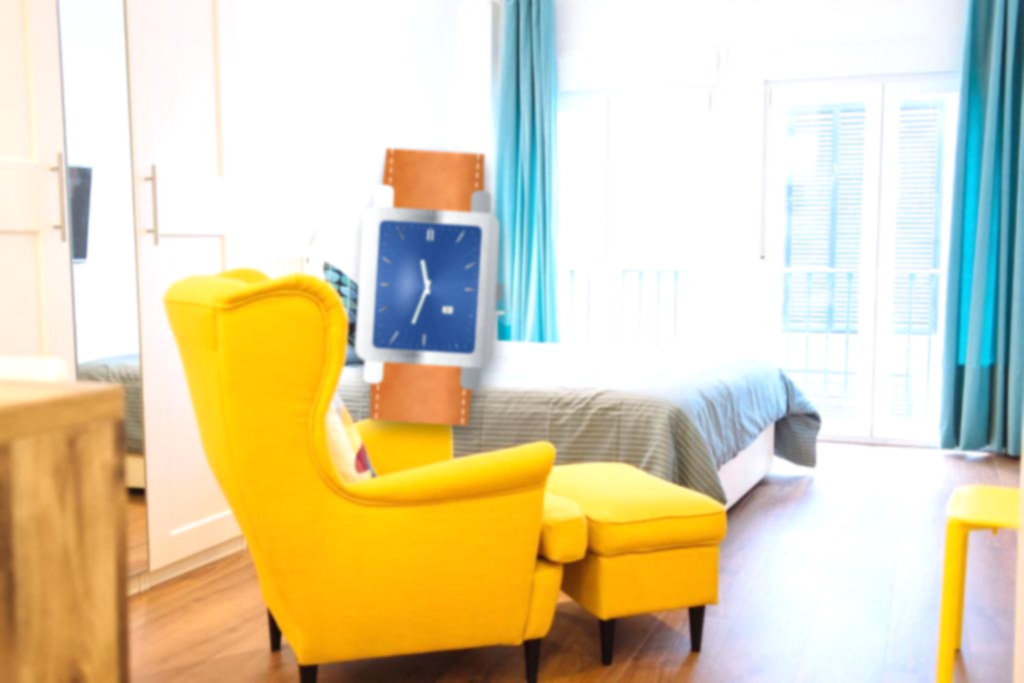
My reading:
11 h 33 min
